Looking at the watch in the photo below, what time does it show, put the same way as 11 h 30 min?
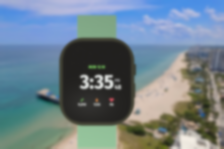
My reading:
3 h 35 min
